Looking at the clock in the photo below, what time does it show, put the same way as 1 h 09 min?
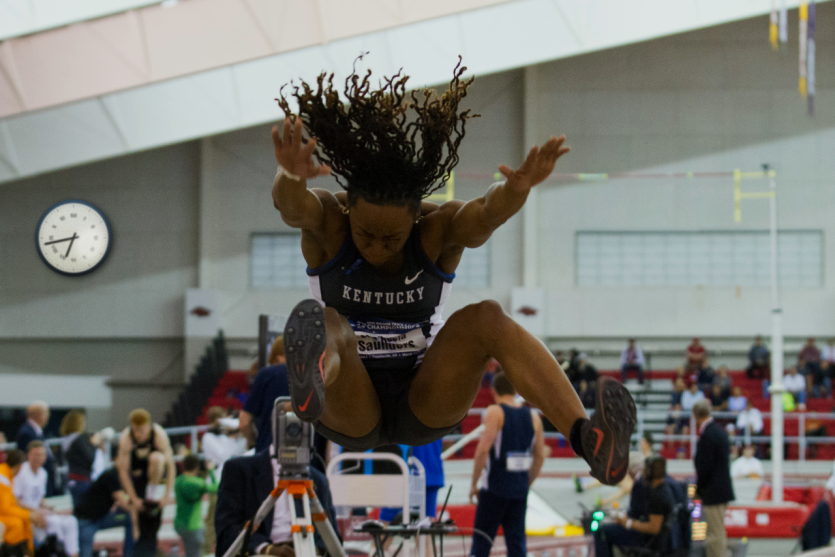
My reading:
6 h 43 min
